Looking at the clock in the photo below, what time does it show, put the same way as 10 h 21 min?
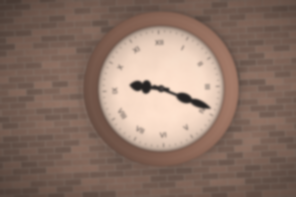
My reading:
9 h 19 min
